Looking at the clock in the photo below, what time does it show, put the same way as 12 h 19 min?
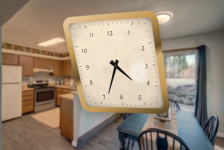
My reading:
4 h 34 min
